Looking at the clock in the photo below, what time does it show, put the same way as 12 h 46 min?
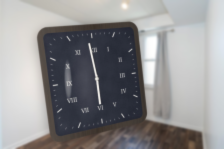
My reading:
5 h 59 min
